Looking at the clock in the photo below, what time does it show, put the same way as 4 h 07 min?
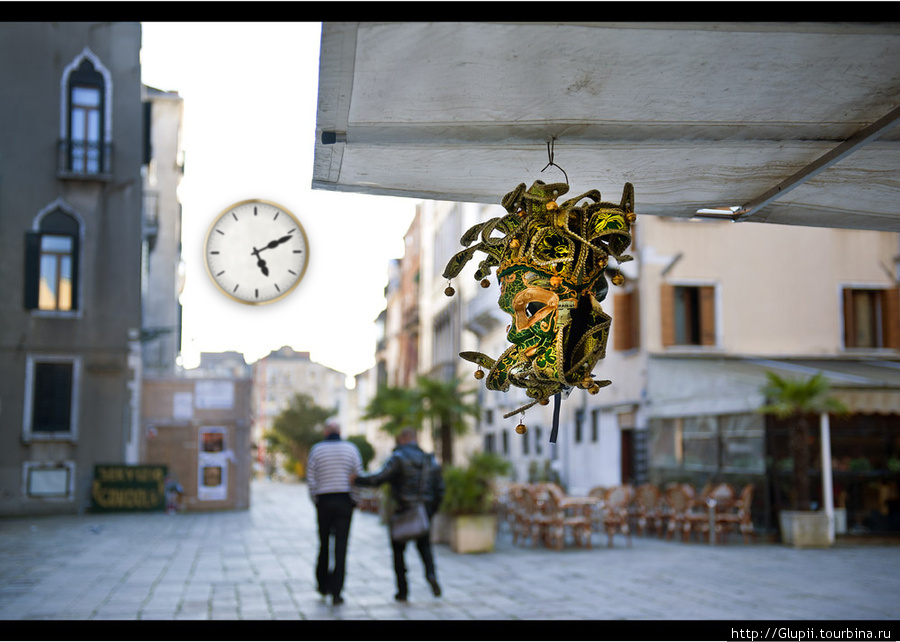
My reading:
5 h 11 min
